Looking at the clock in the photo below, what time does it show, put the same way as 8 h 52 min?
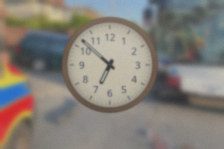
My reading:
6 h 52 min
